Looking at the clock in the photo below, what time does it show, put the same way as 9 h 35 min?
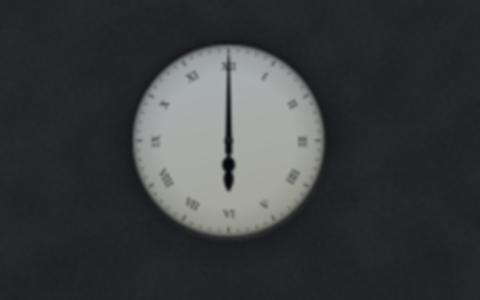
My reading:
6 h 00 min
